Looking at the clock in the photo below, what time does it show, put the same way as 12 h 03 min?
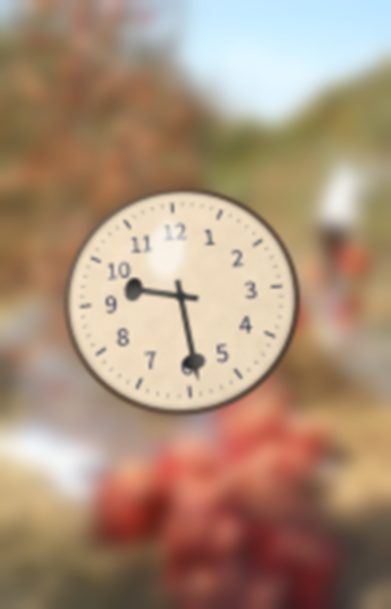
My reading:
9 h 29 min
